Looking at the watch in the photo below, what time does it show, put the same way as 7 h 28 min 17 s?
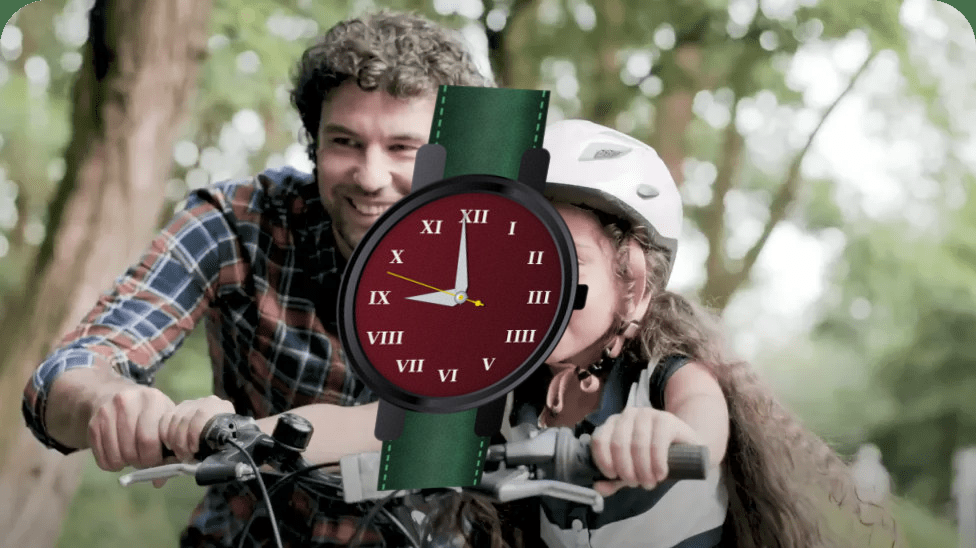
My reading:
8 h 58 min 48 s
